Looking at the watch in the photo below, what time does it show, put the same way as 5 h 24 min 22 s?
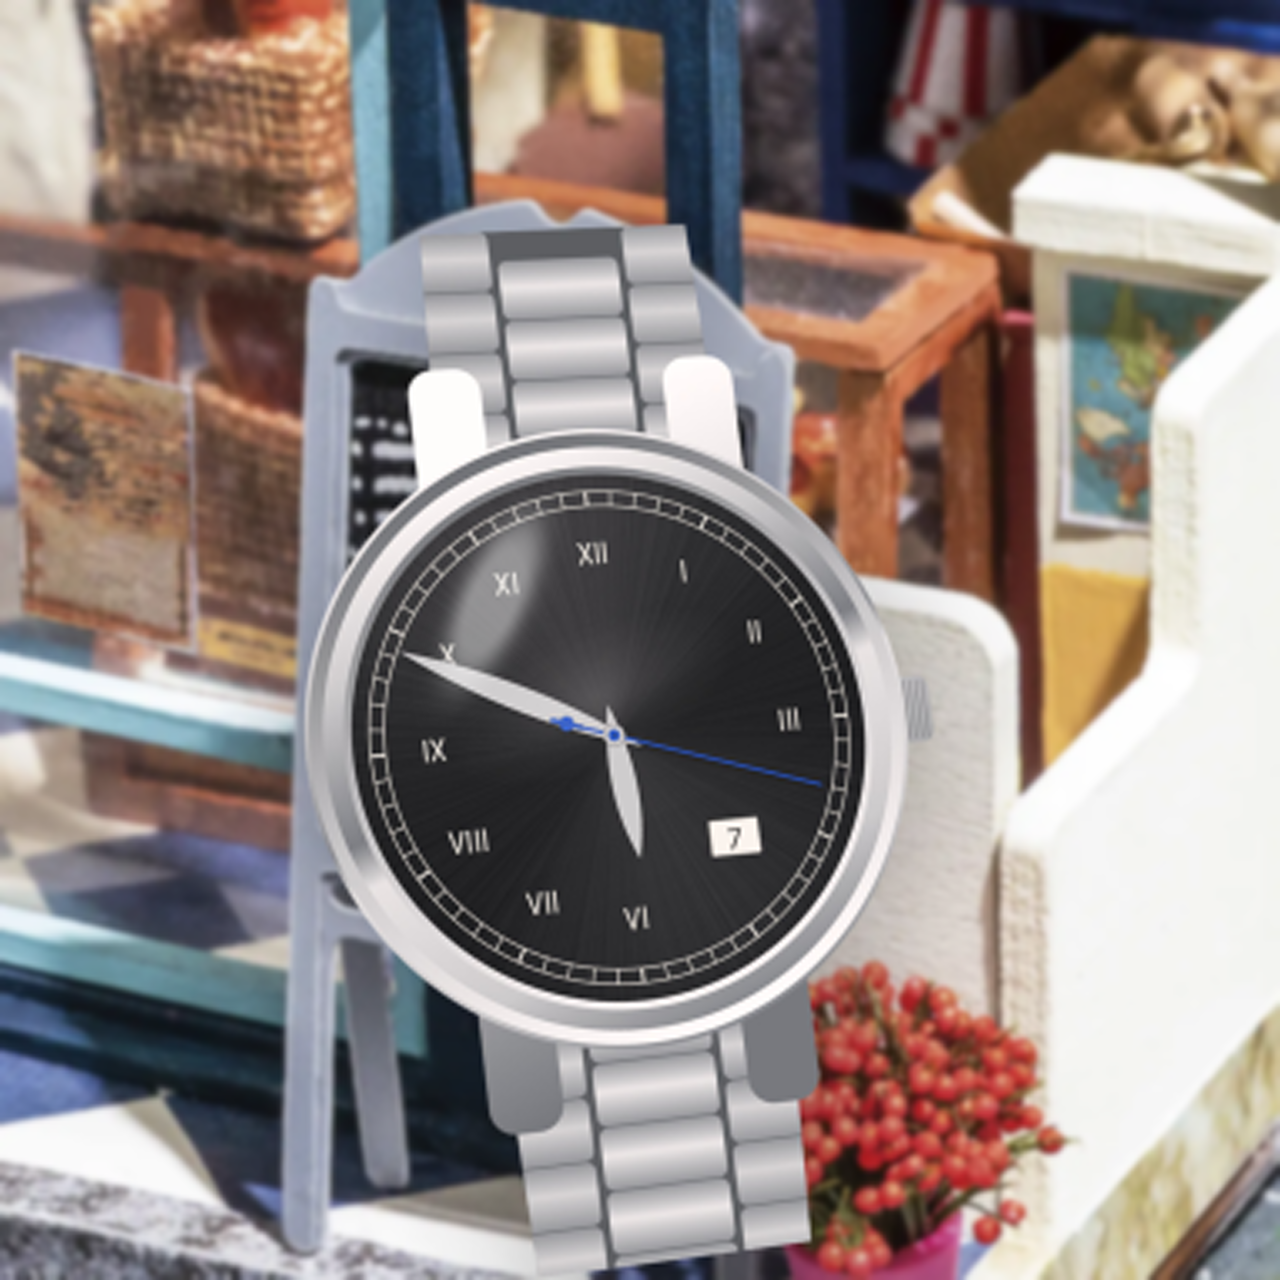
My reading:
5 h 49 min 18 s
